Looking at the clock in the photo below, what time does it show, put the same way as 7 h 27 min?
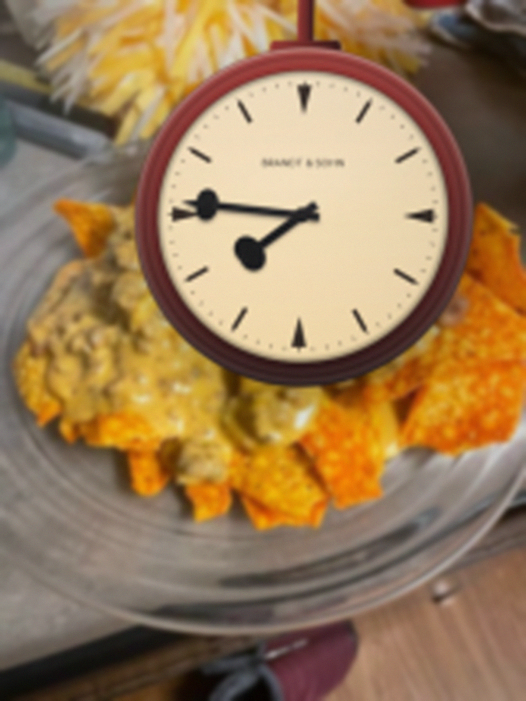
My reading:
7 h 46 min
